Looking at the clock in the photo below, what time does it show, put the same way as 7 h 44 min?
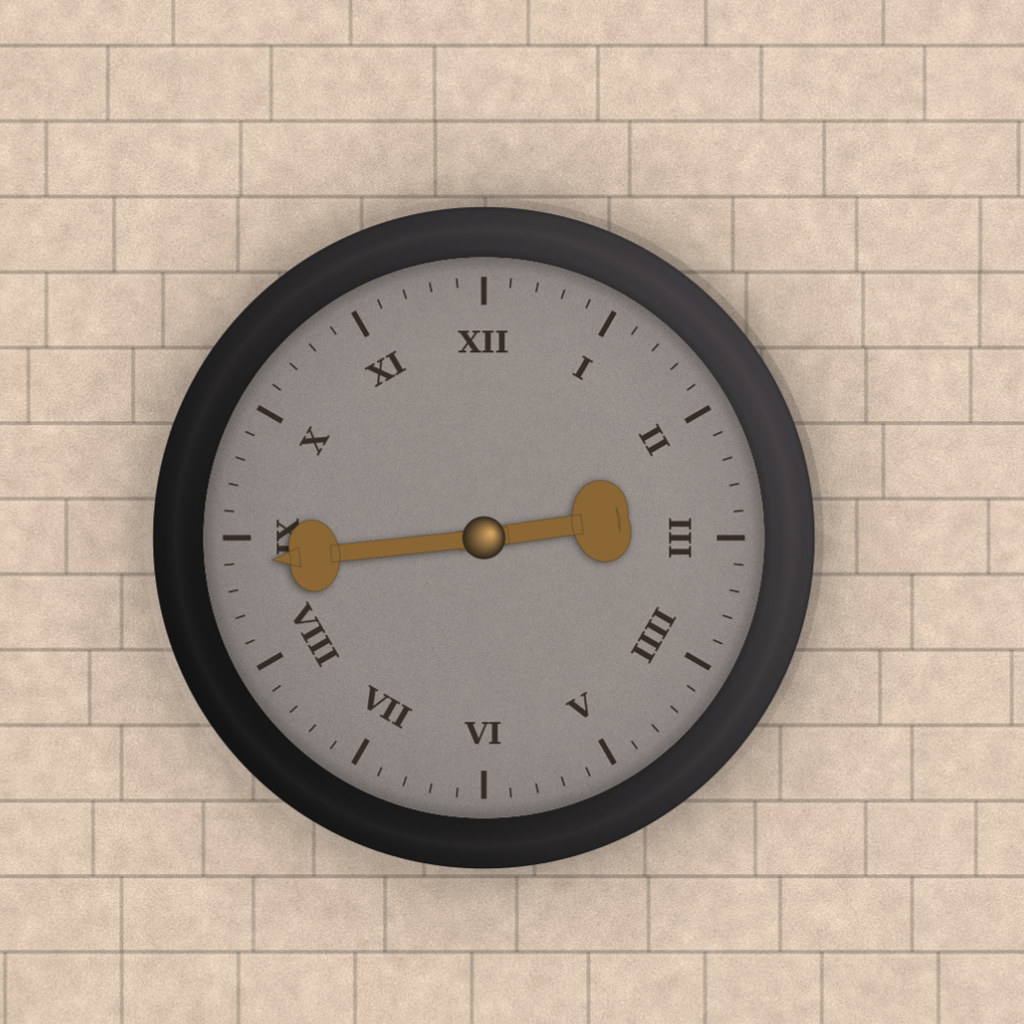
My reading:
2 h 44 min
